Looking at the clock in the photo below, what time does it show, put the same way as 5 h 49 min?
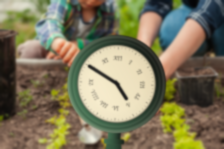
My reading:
4 h 50 min
